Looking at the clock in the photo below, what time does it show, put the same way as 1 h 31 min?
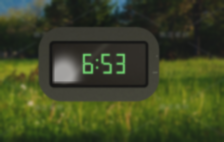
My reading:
6 h 53 min
